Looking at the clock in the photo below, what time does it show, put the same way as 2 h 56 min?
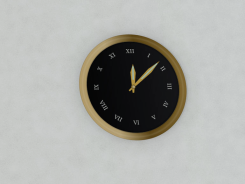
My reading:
12 h 08 min
